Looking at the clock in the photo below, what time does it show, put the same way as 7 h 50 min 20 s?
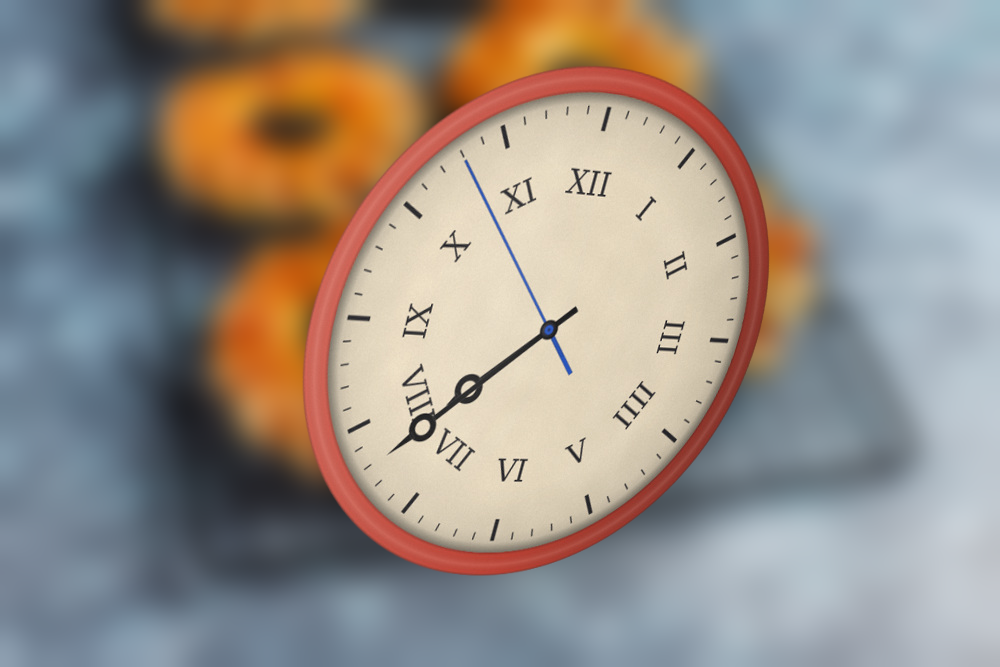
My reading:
7 h 37 min 53 s
